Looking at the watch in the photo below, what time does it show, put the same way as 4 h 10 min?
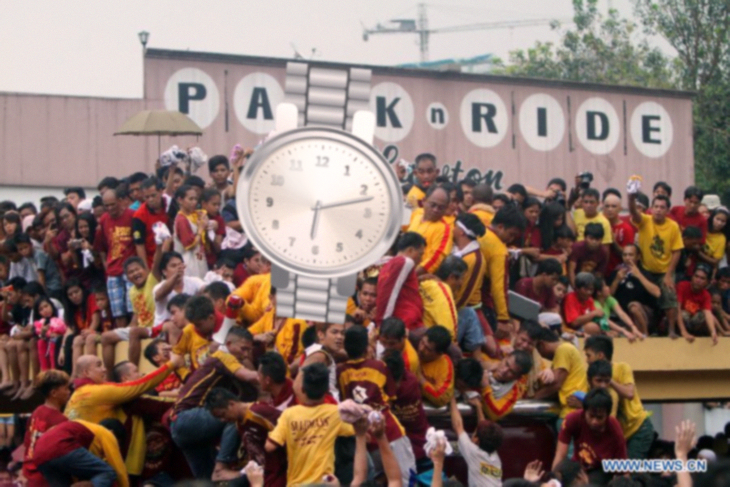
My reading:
6 h 12 min
